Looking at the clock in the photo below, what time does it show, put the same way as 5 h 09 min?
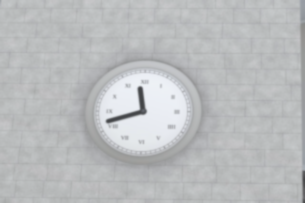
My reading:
11 h 42 min
